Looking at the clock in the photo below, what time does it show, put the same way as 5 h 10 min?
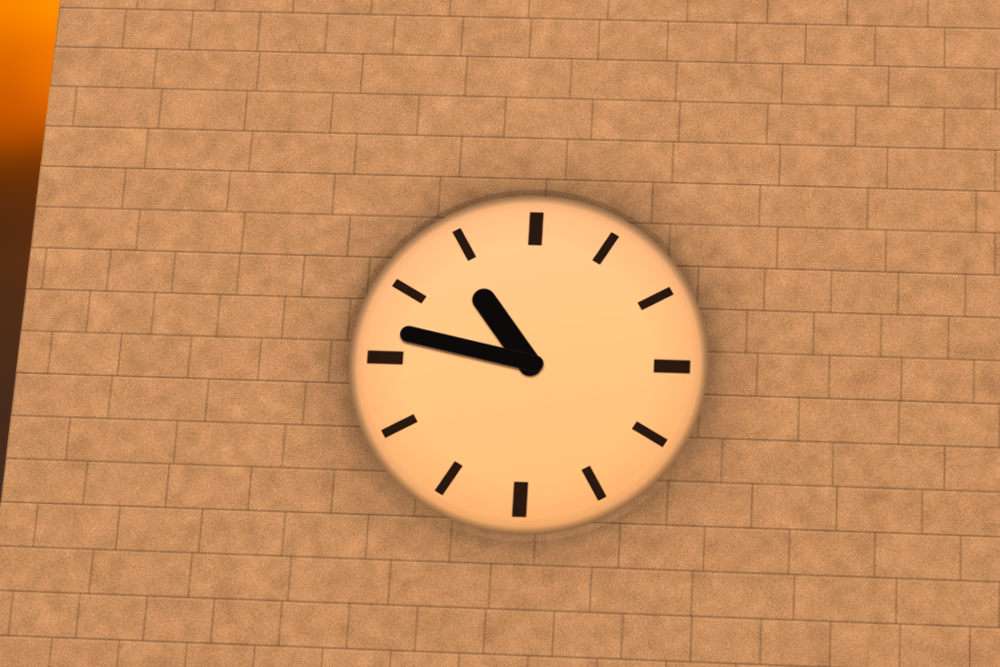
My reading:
10 h 47 min
